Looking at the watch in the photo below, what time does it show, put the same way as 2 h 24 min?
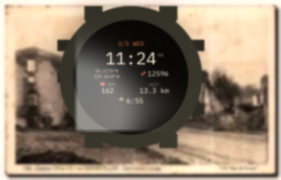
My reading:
11 h 24 min
